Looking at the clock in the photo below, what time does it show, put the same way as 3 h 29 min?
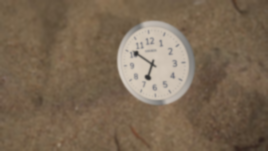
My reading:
6 h 51 min
